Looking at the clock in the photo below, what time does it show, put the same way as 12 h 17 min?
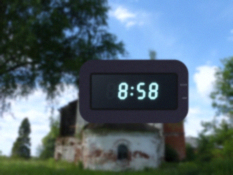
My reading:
8 h 58 min
